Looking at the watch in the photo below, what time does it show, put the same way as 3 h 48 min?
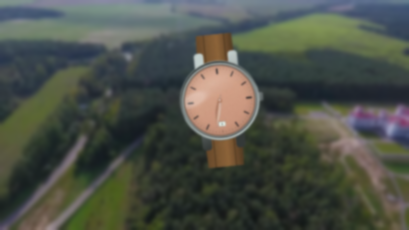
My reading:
6 h 32 min
